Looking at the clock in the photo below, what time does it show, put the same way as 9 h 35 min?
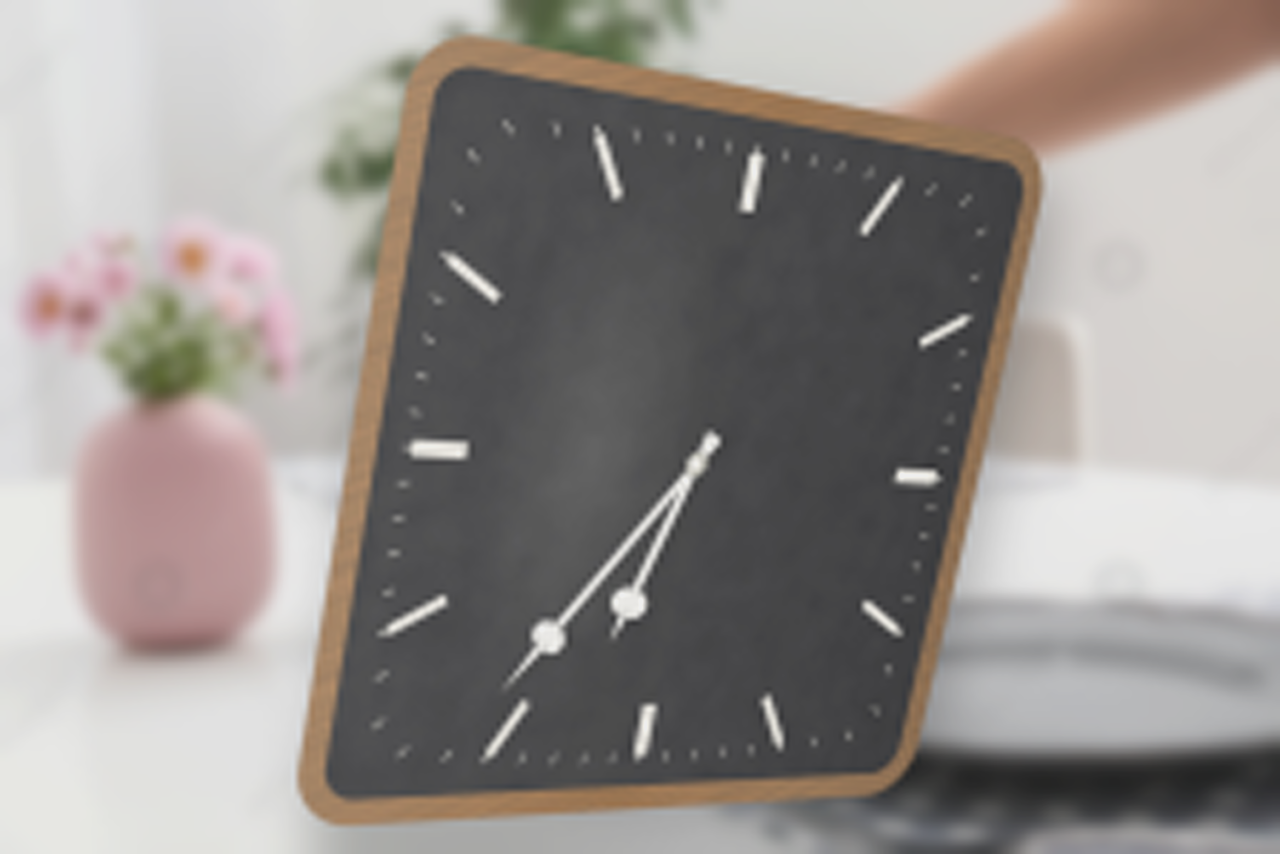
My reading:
6 h 36 min
